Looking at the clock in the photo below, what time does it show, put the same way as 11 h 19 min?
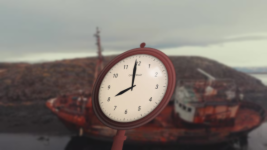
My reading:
7 h 59 min
